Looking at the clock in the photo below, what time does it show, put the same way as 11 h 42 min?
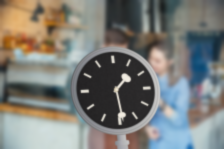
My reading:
1 h 29 min
